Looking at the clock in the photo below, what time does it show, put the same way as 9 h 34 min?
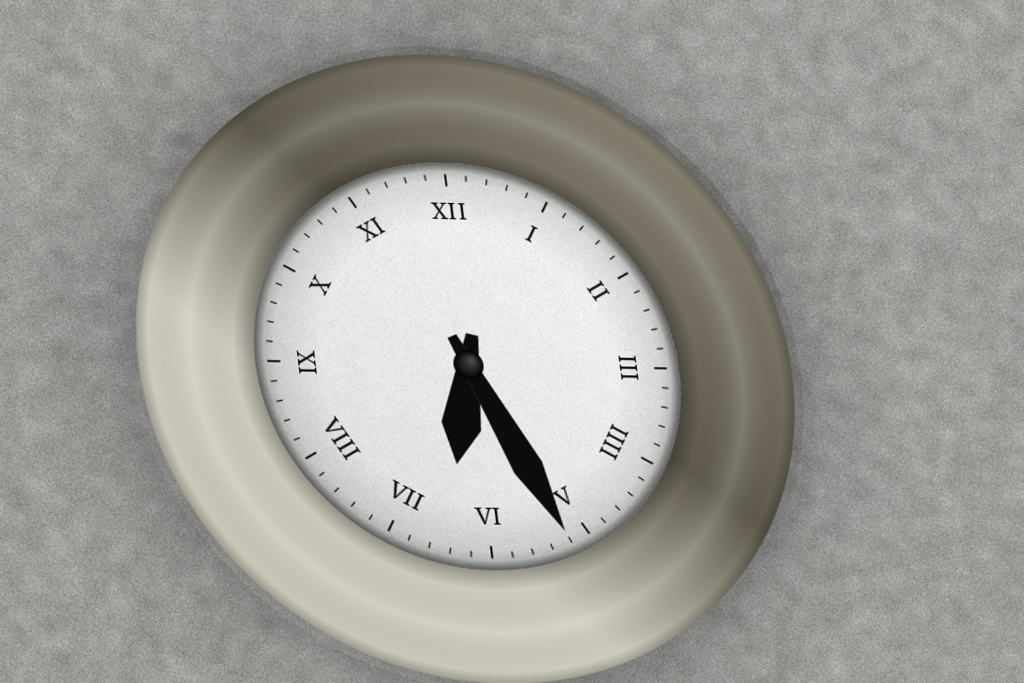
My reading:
6 h 26 min
